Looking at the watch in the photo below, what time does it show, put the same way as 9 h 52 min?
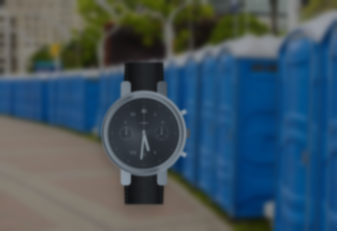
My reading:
5 h 31 min
